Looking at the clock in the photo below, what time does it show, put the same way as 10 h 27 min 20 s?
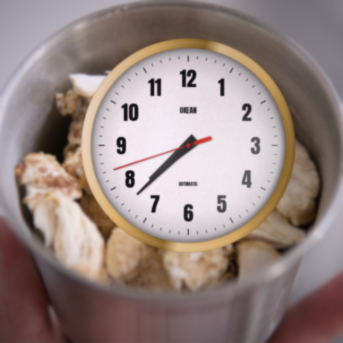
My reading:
7 h 37 min 42 s
